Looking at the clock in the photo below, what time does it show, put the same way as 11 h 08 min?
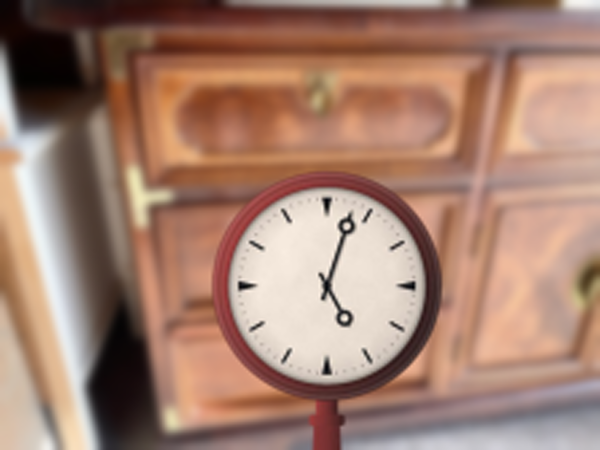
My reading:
5 h 03 min
